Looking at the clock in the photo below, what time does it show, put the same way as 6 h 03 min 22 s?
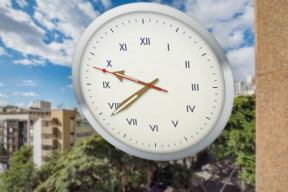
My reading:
9 h 38 min 48 s
